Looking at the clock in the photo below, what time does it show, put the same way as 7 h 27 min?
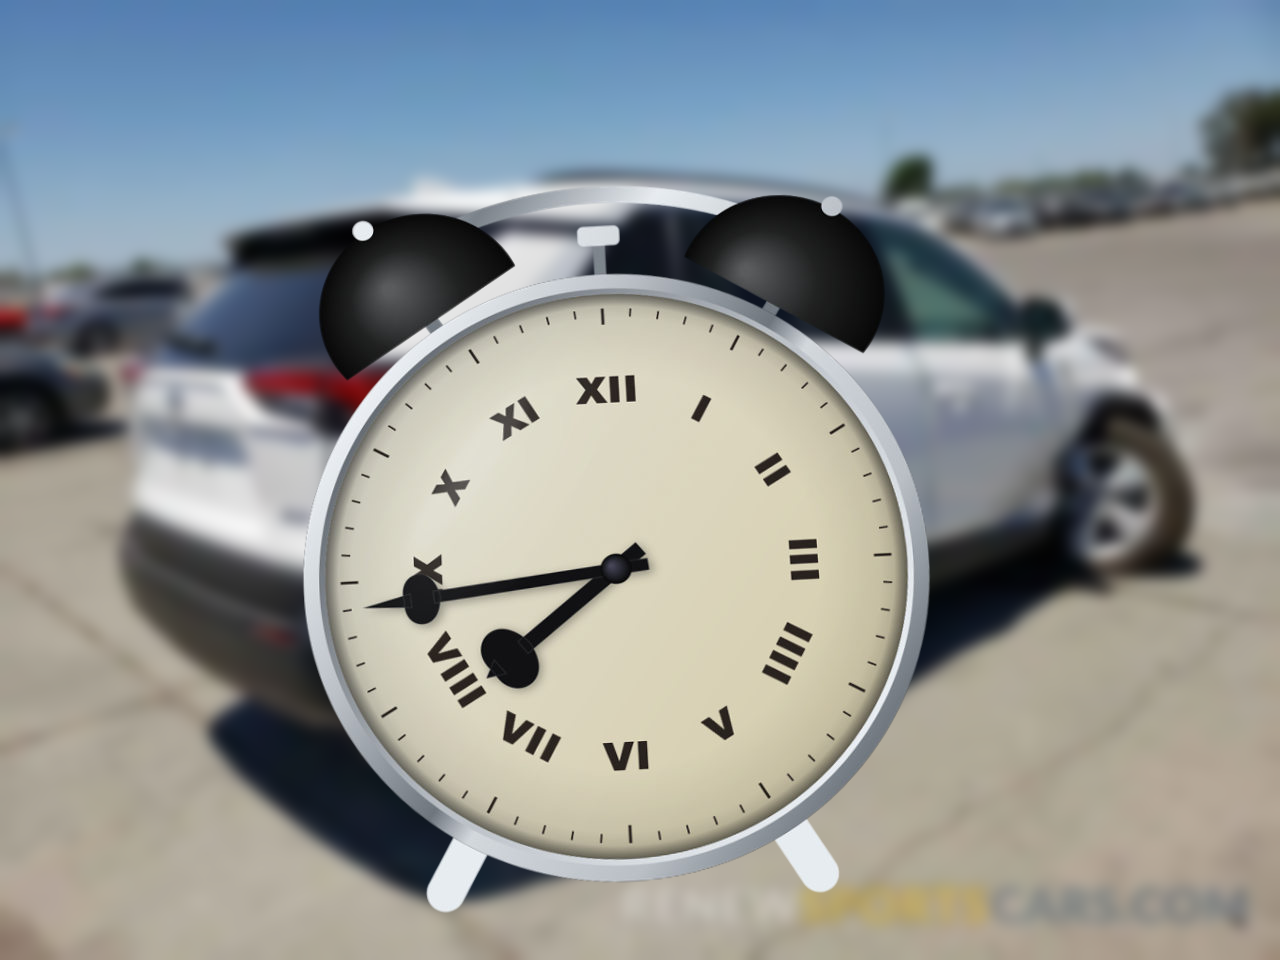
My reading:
7 h 44 min
